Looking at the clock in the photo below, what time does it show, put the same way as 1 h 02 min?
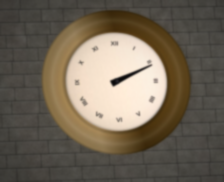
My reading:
2 h 11 min
